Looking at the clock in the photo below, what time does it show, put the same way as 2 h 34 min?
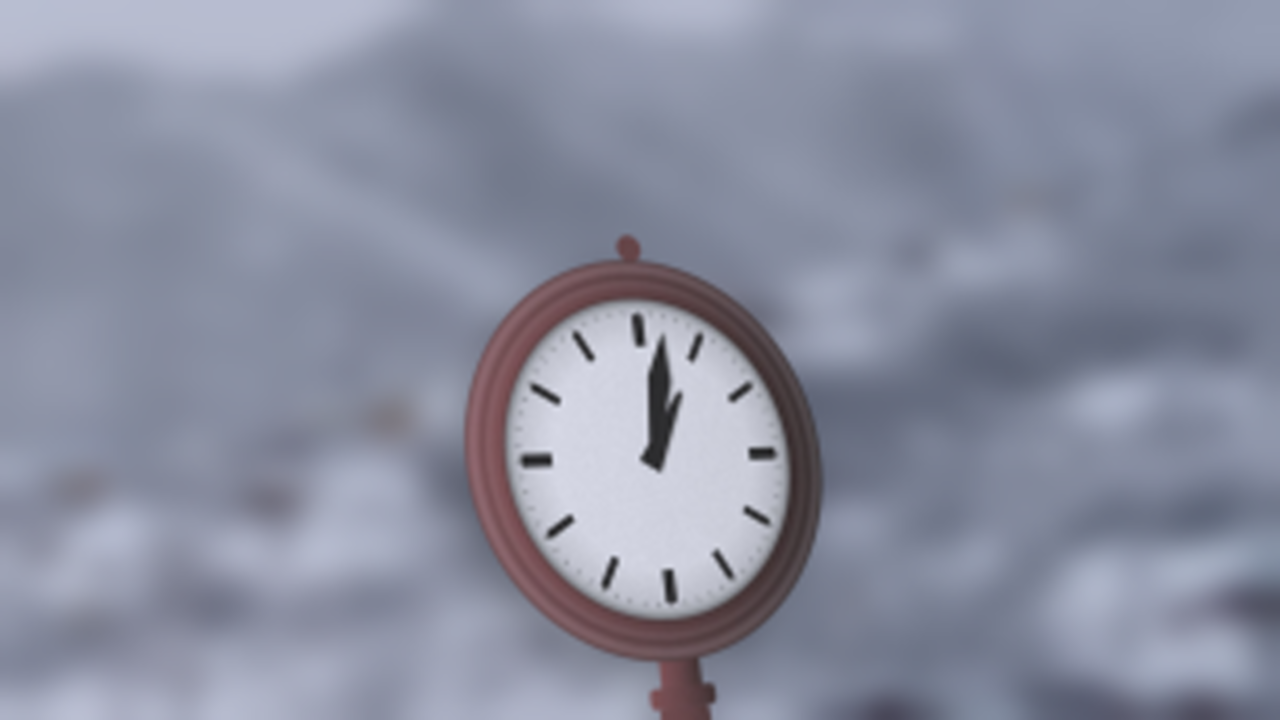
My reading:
1 h 02 min
